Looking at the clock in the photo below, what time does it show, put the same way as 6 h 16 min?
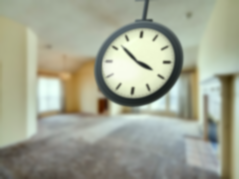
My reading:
3 h 52 min
